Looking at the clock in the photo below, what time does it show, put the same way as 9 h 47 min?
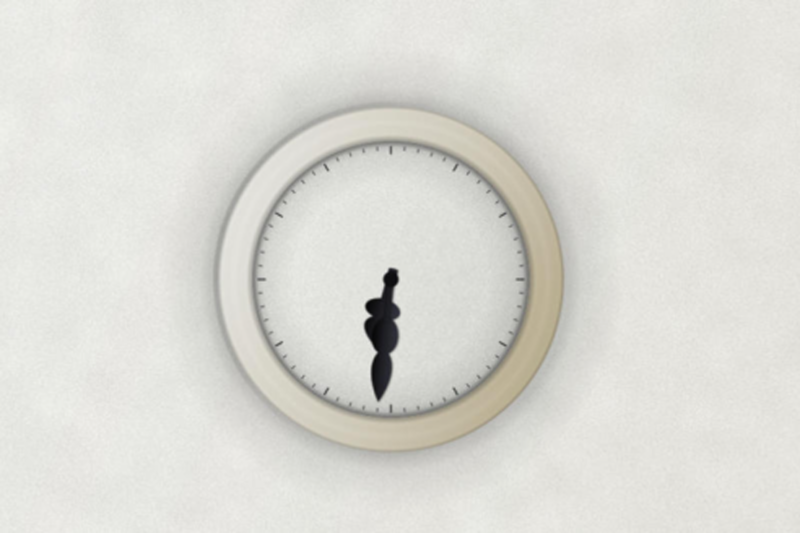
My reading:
6 h 31 min
